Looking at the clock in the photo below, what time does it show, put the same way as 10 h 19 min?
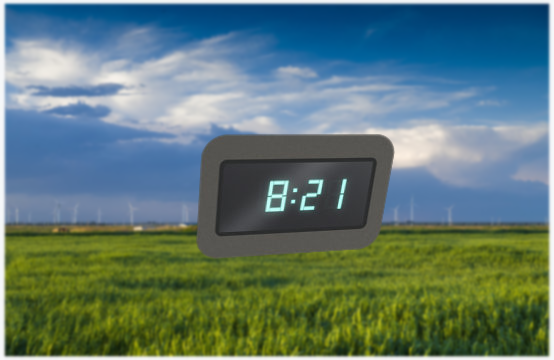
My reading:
8 h 21 min
